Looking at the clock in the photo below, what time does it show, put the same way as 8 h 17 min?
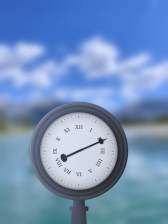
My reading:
8 h 11 min
